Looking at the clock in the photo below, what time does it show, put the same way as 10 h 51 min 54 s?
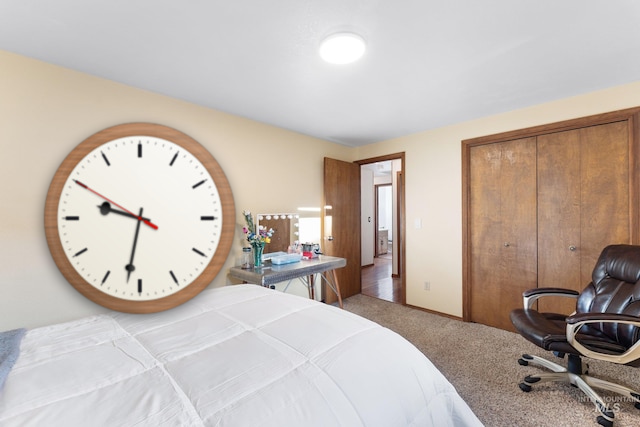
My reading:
9 h 31 min 50 s
